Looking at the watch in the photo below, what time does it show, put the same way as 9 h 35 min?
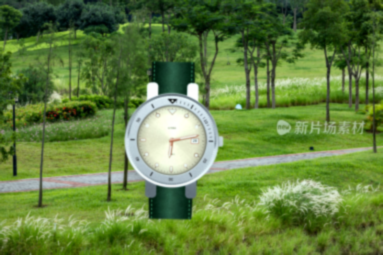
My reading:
6 h 13 min
